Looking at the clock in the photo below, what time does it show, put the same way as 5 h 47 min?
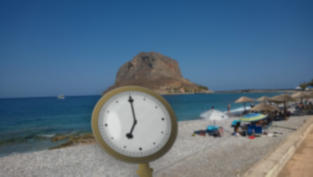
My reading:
7 h 00 min
